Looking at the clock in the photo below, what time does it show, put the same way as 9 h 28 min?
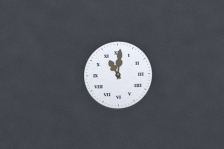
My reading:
11 h 01 min
